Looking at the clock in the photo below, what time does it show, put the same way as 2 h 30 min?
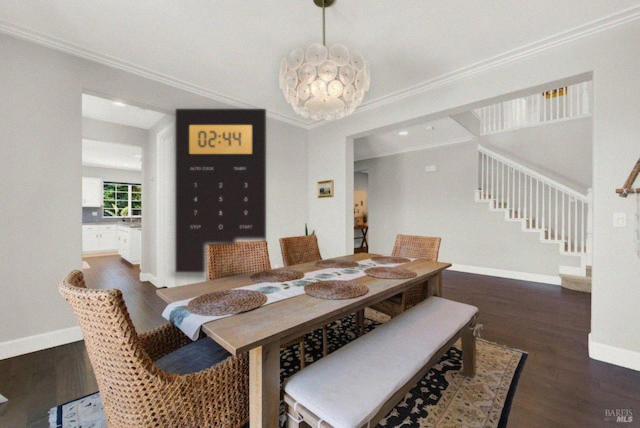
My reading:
2 h 44 min
